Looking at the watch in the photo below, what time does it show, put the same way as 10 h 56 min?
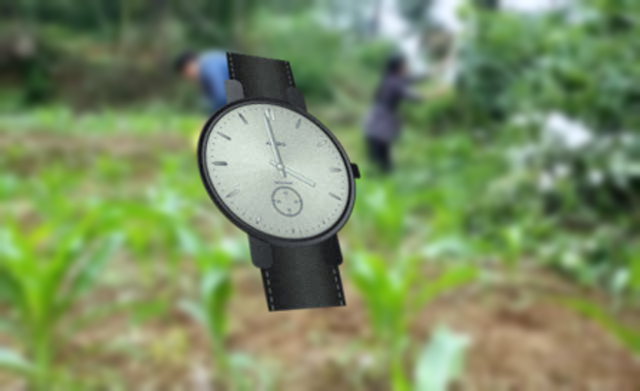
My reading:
3 h 59 min
